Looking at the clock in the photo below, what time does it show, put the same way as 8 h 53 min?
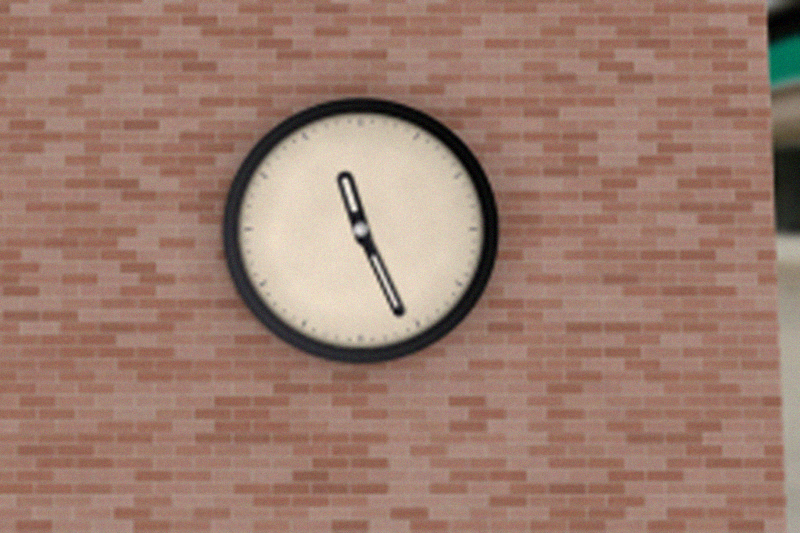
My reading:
11 h 26 min
